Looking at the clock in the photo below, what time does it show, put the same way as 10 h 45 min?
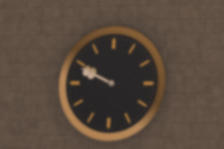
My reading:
9 h 49 min
